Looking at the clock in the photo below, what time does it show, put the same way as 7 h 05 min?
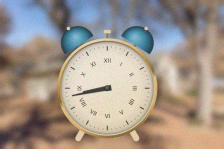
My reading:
8 h 43 min
